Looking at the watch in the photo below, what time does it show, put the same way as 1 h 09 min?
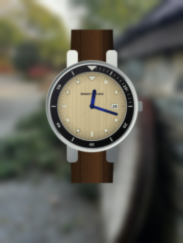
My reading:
12 h 18 min
